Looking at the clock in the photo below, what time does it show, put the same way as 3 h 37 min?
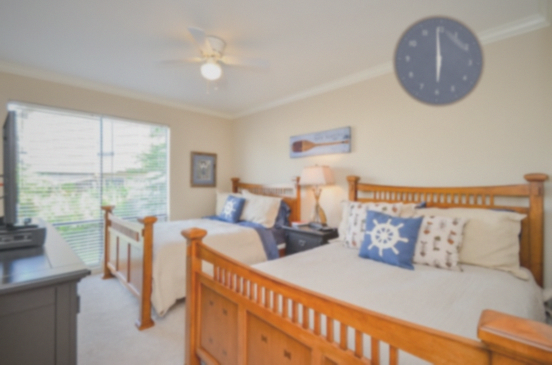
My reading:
5 h 59 min
